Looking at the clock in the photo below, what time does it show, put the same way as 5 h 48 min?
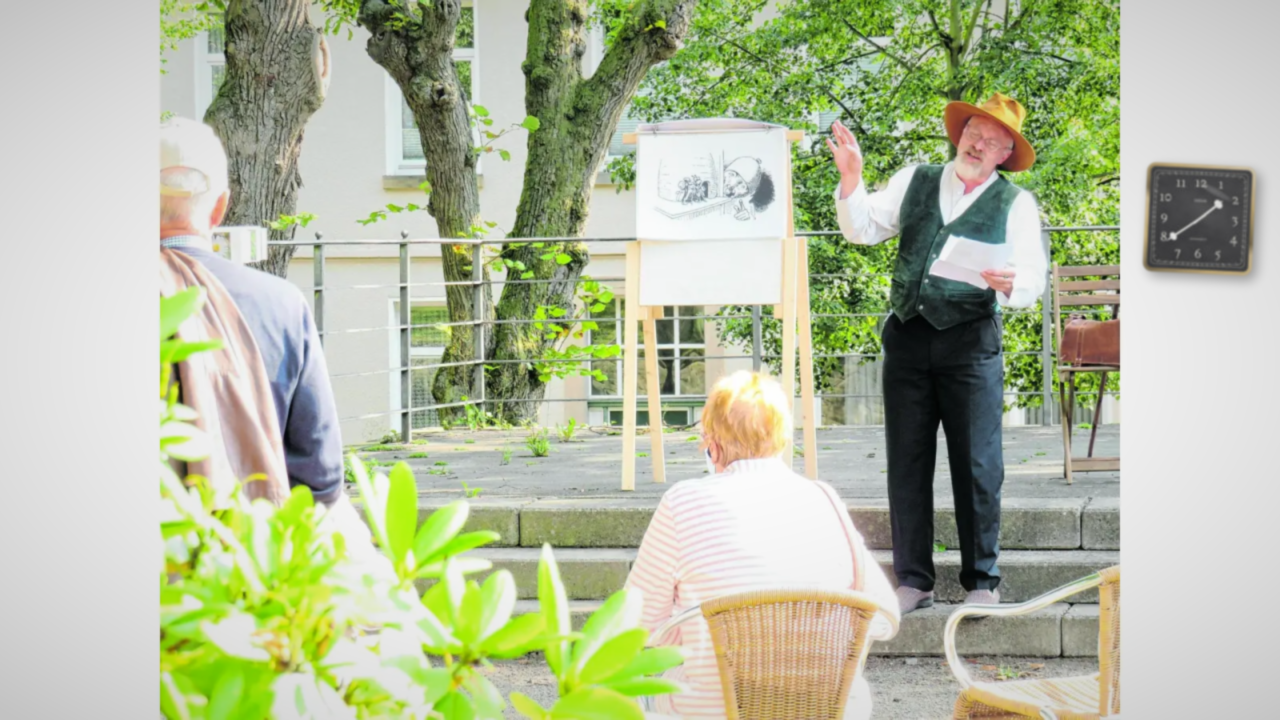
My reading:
1 h 39 min
